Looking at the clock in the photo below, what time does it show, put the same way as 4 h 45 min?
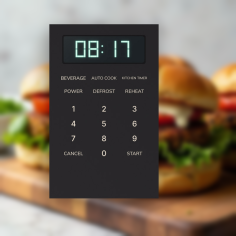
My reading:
8 h 17 min
